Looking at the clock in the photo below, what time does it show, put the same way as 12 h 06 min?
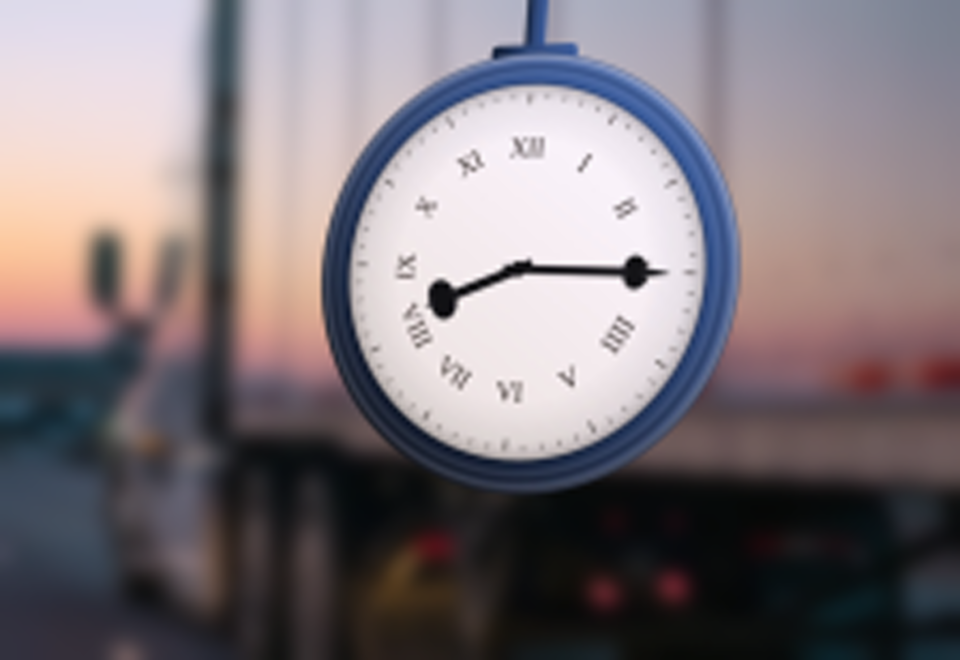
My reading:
8 h 15 min
